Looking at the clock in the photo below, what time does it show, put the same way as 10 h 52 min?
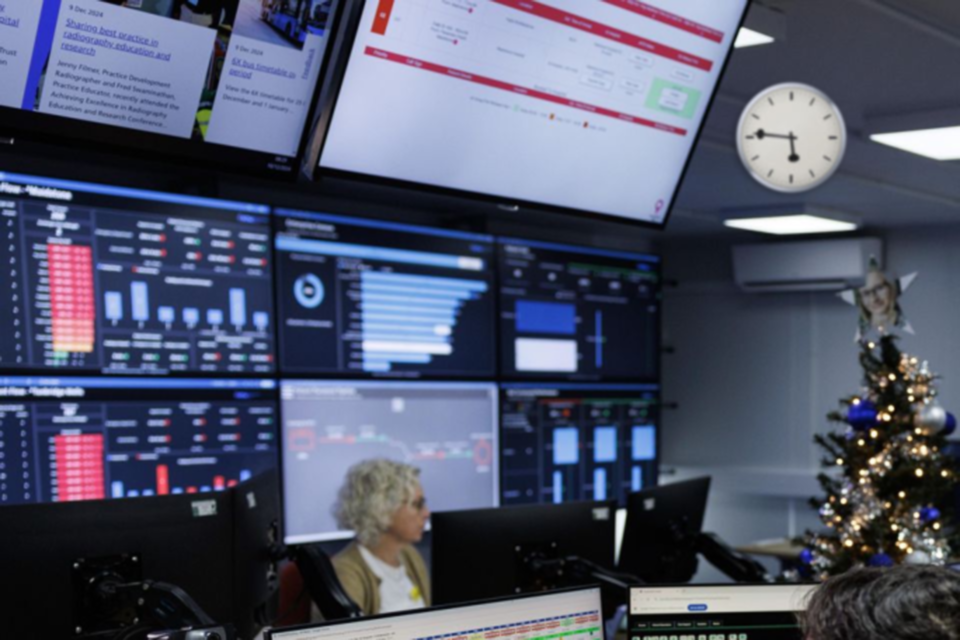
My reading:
5 h 46 min
